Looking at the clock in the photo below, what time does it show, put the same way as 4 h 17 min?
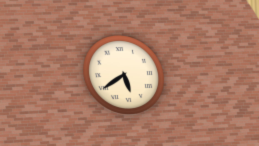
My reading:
5 h 40 min
